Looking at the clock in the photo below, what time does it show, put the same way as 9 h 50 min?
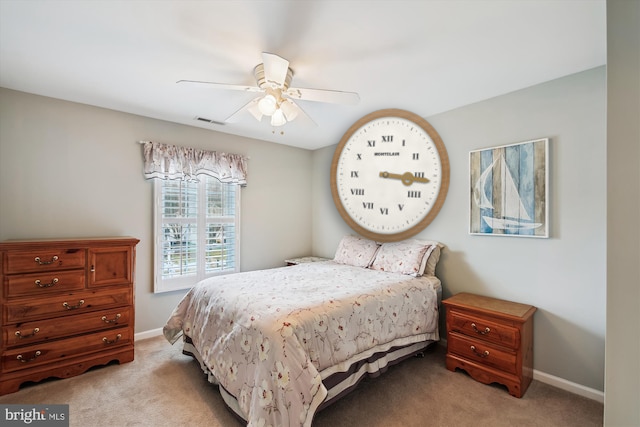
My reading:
3 h 16 min
